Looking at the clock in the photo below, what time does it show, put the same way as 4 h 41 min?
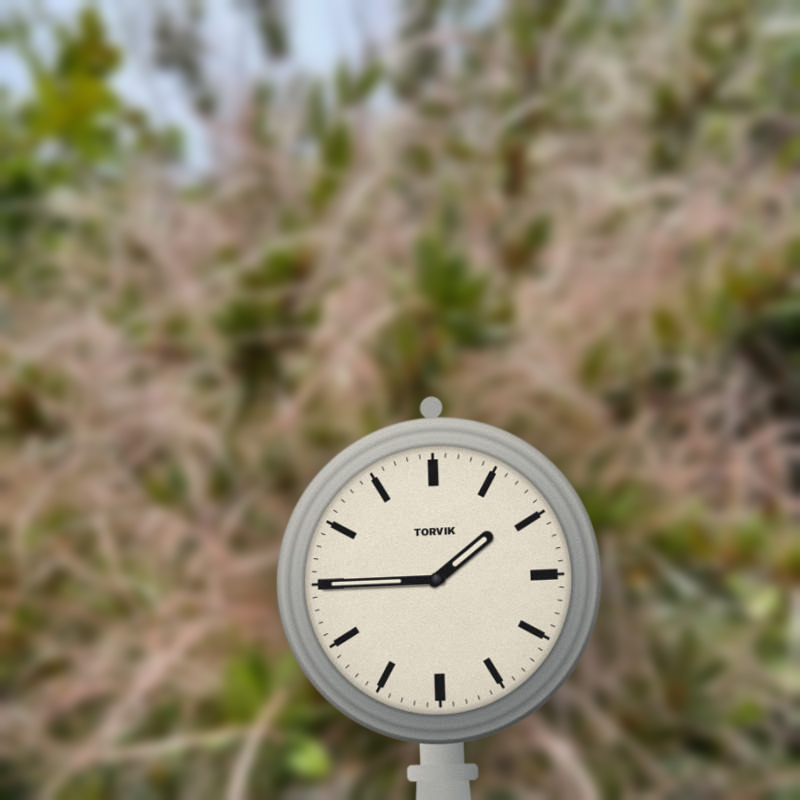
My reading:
1 h 45 min
